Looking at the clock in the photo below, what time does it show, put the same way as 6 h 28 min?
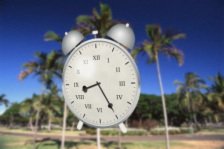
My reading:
8 h 25 min
